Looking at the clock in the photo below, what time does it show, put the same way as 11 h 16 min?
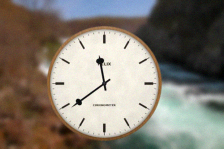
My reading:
11 h 39 min
